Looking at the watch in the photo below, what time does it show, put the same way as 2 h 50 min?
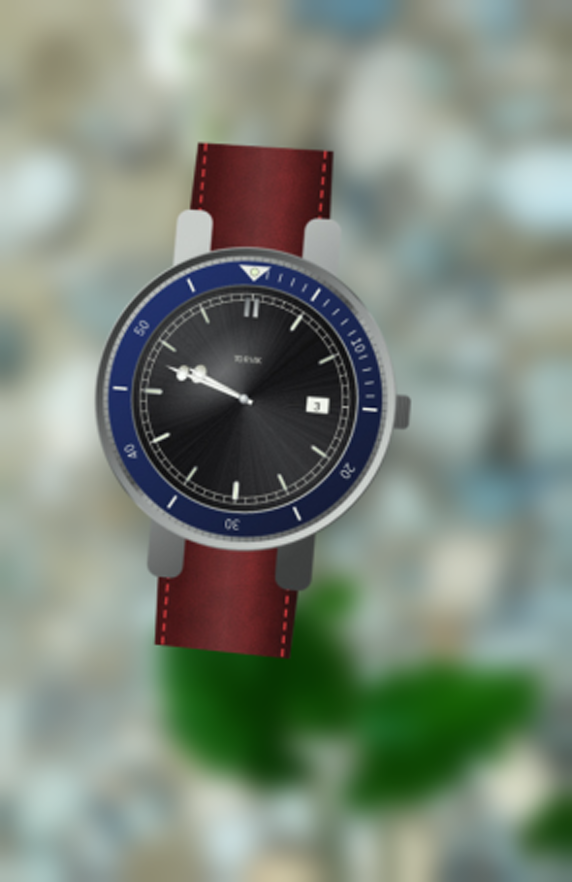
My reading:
9 h 48 min
